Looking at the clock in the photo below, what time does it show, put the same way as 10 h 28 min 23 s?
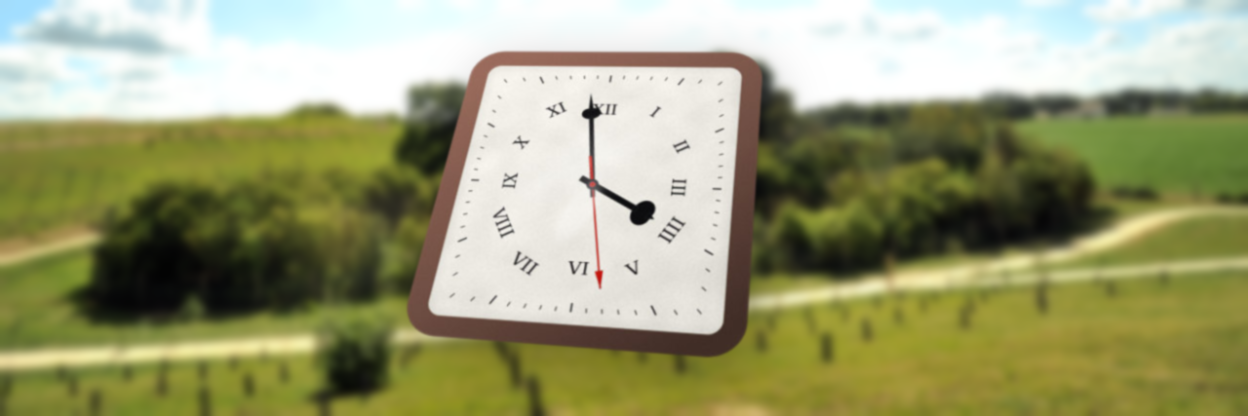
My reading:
3 h 58 min 28 s
